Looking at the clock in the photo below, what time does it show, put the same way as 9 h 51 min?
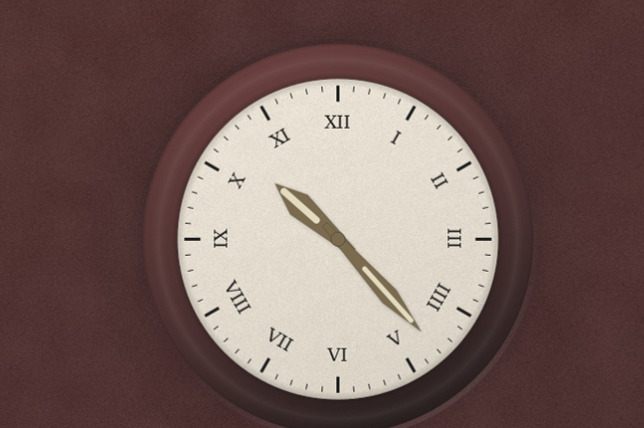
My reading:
10 h 23 min
